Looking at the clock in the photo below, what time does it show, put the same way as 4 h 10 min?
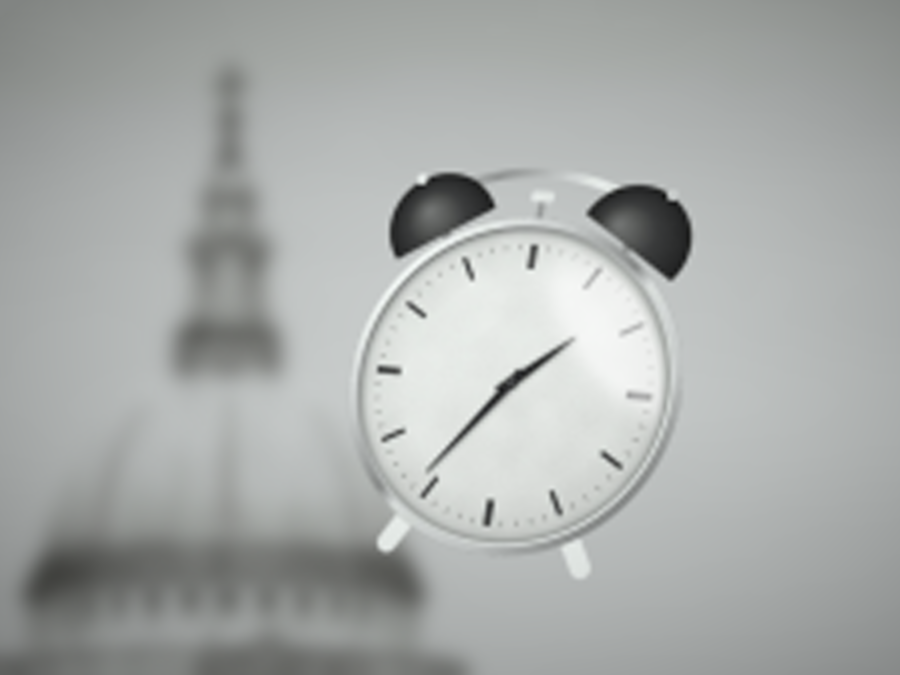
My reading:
1 h 36 min
